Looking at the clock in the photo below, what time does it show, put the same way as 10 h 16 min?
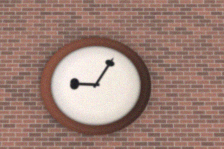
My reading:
9 h 05 min
